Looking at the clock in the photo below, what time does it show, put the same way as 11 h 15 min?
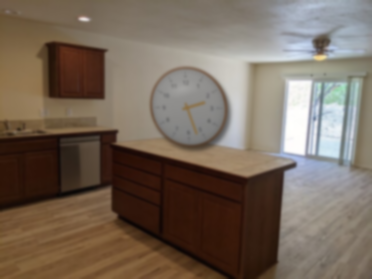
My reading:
2 h 27 min
